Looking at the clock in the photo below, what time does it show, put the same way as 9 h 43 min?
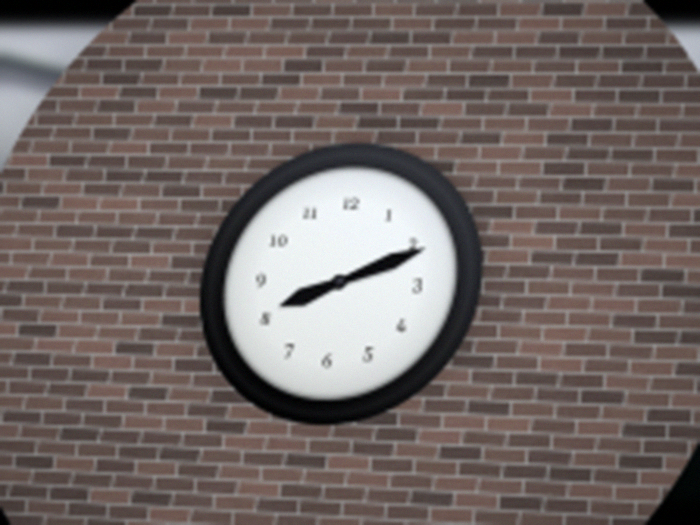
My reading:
8 h 11 min
